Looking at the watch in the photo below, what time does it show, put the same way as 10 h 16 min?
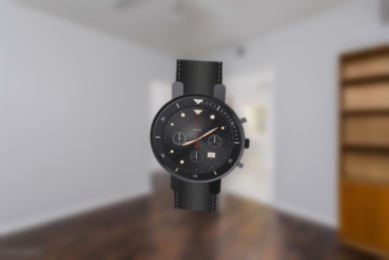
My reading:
8 h 09 min
